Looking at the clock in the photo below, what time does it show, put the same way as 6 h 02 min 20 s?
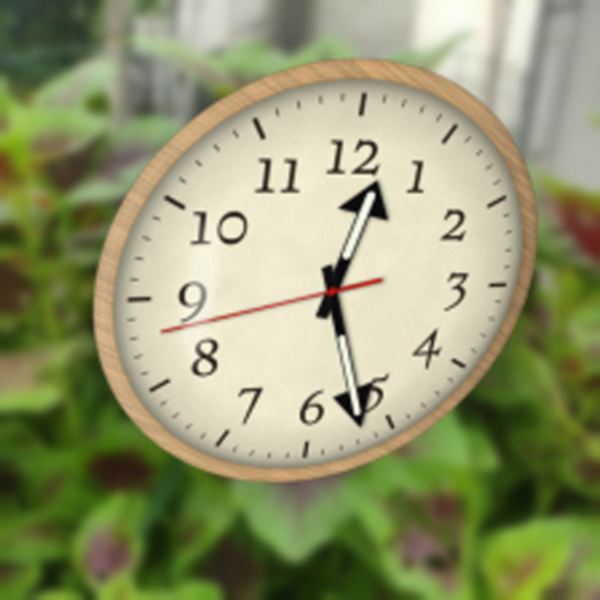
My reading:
12 h 26 min 43 s
